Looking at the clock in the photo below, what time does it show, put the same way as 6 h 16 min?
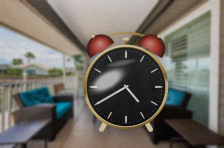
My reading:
4 h 40 min
